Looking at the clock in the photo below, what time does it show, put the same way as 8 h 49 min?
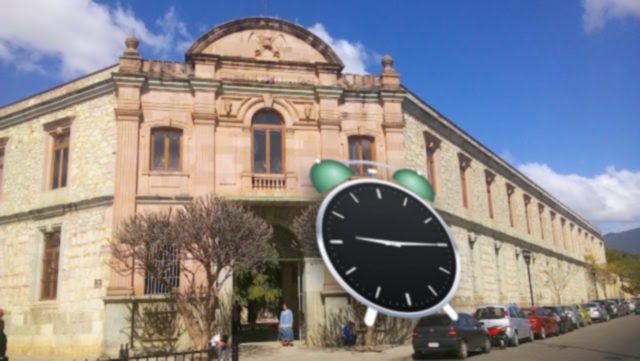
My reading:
9 h 15 min
